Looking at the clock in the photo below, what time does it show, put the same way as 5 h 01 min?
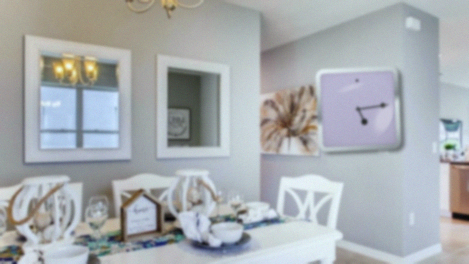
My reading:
5 h 14 min
